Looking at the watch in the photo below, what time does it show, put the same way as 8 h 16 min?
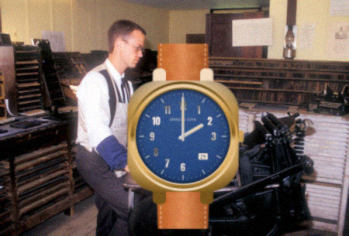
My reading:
2 h 00 min
